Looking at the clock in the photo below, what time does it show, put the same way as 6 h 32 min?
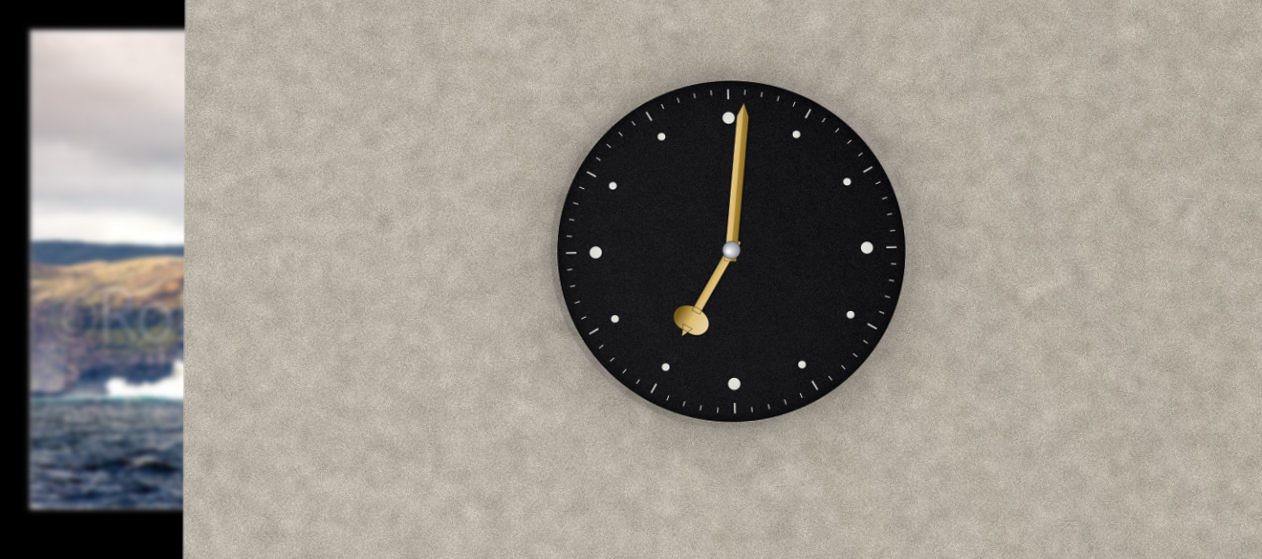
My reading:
7 h 01 min
